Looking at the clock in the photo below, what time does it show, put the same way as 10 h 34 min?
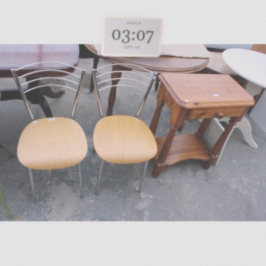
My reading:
3 h 07 min
